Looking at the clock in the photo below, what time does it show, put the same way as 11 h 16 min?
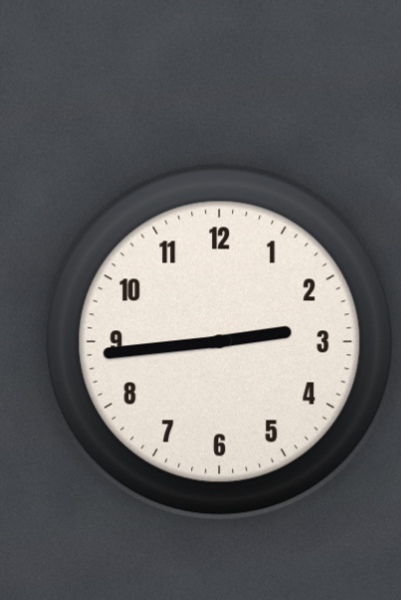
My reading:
2 h 44 min
